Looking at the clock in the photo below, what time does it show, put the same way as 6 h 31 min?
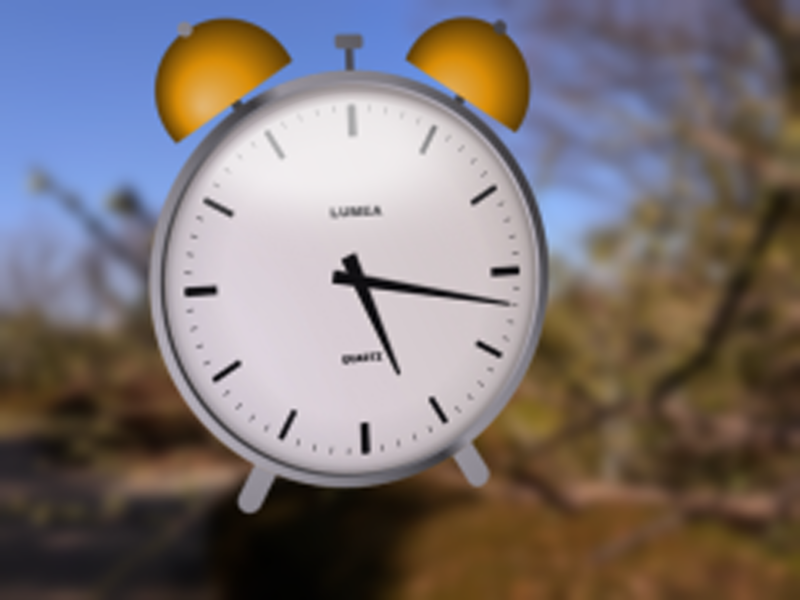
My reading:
5 h 17 min
